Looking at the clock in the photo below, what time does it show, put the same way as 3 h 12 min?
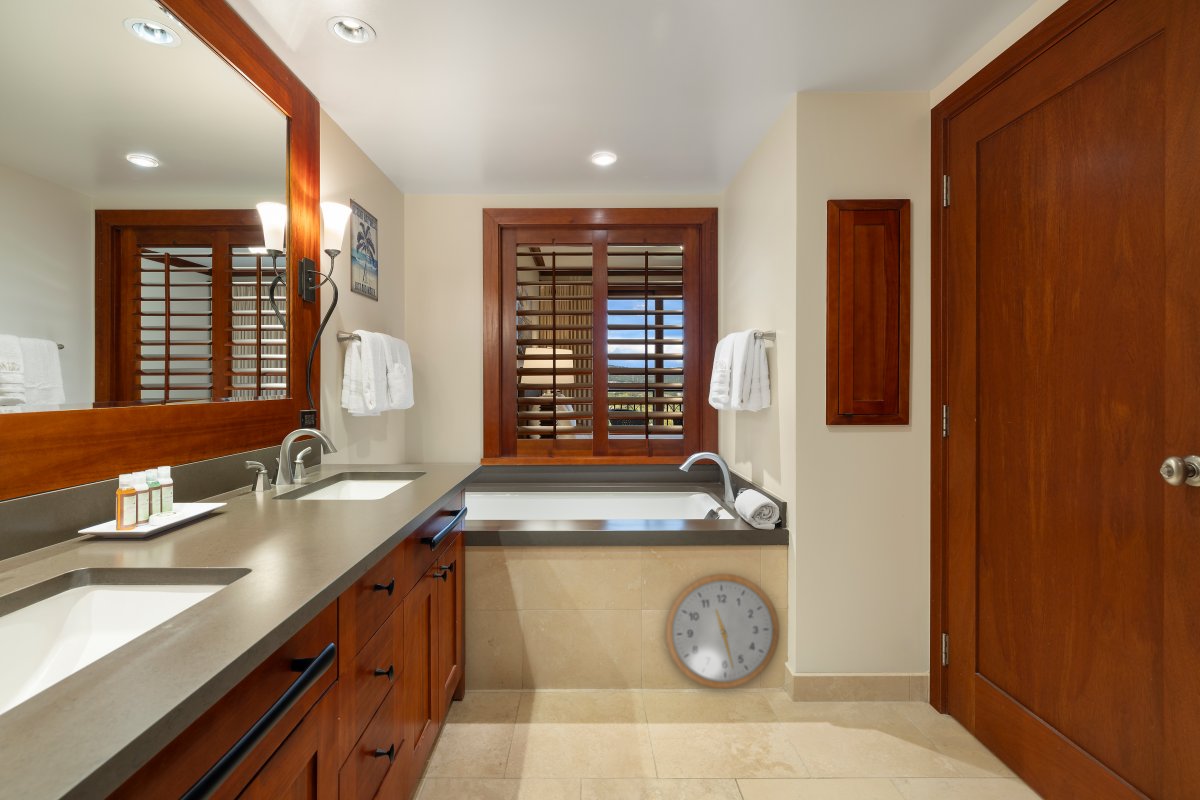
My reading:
11 h 28 min
